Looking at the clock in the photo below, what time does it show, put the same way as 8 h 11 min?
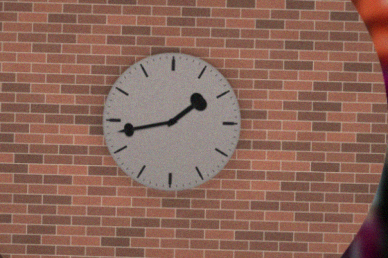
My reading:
1 h 43 min
